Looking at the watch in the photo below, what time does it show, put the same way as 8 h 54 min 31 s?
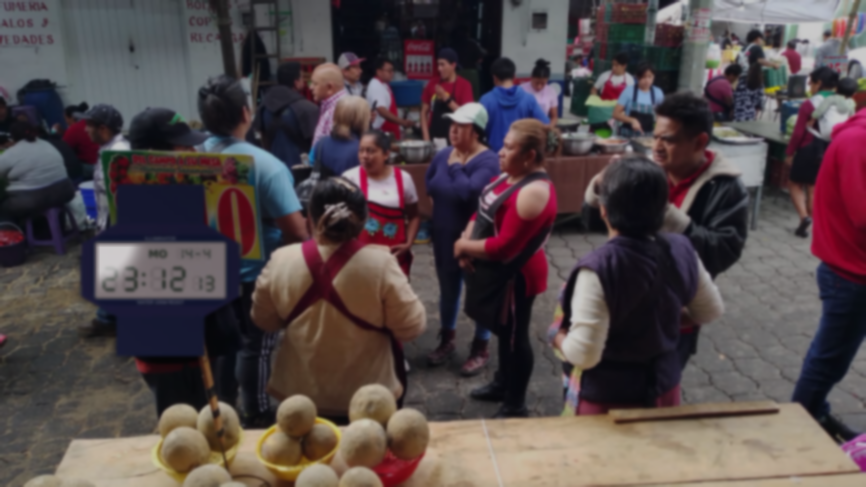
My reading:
23 h 12 min 13 s
